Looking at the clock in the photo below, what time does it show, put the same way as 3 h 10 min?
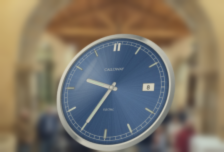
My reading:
9 h 35 min
